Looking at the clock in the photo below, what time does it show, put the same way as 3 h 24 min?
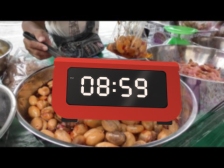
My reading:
8 h 59 min
